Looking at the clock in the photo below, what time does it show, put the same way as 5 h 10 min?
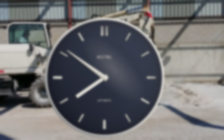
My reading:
7 h 51 min
